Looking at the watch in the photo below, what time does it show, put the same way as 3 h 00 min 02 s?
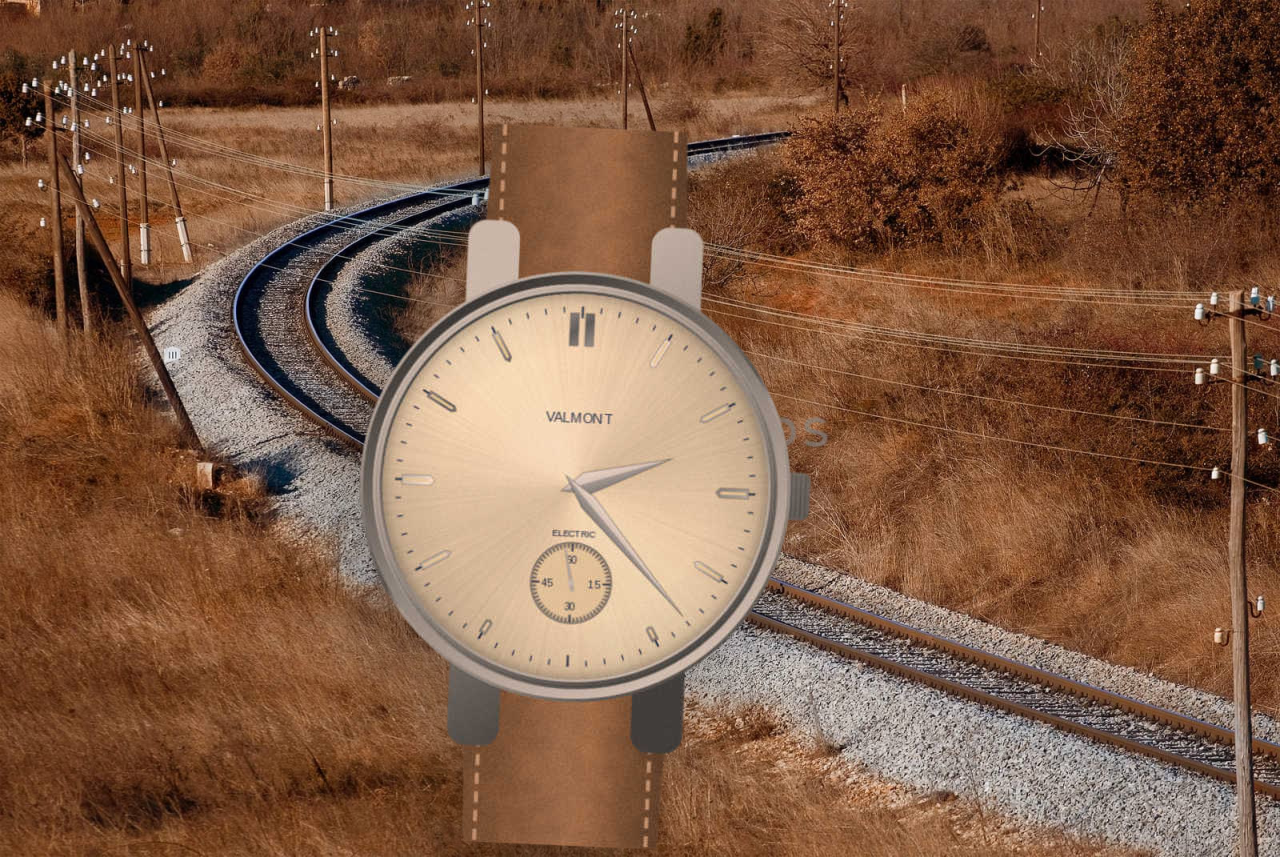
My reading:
2 h 22 min 58 s
